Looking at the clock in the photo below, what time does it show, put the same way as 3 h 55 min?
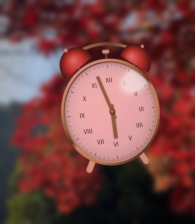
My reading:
5 h 57 min
